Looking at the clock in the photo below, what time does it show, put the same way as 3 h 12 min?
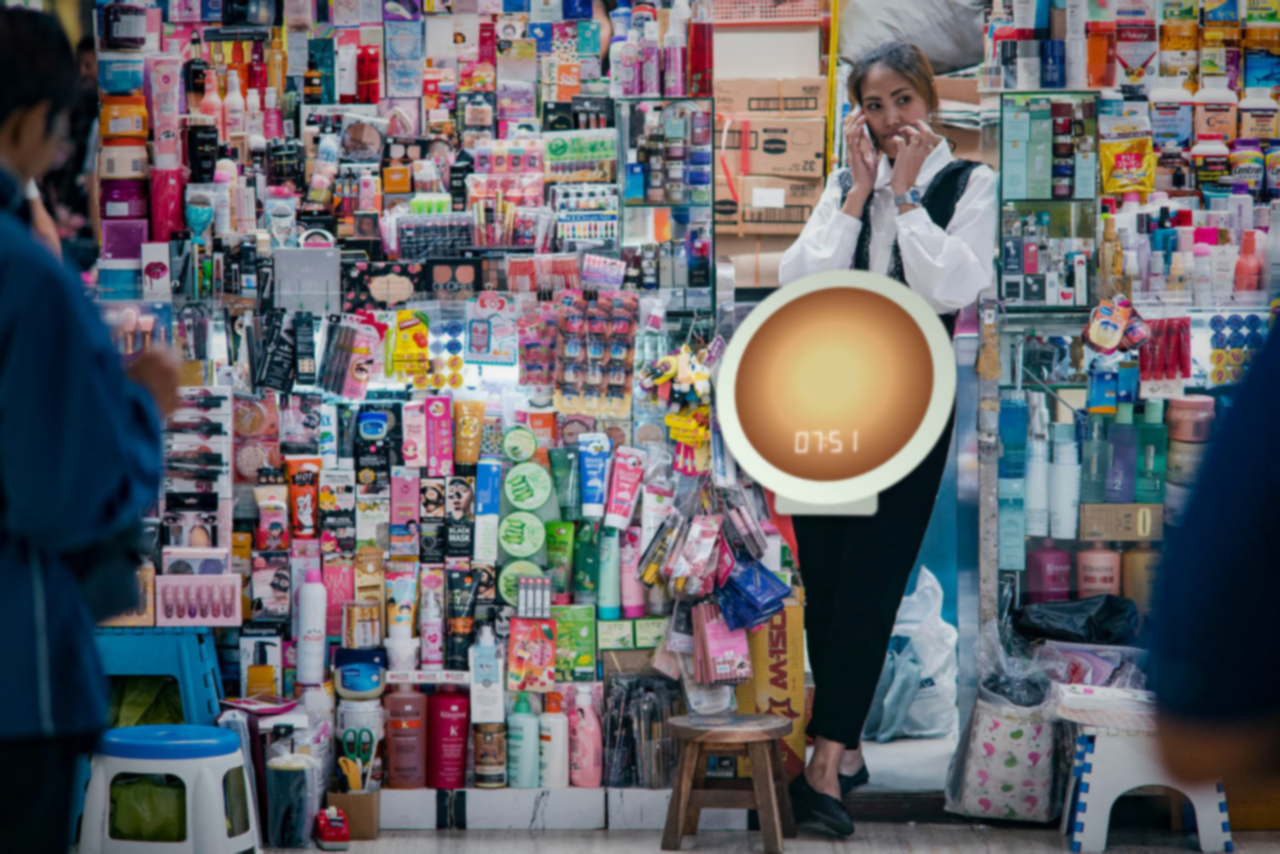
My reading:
7 h 51 min
